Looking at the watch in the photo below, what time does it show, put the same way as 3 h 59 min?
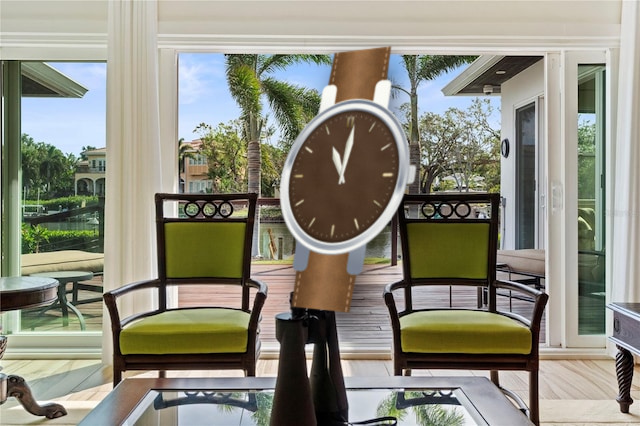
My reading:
11 h 01 min
